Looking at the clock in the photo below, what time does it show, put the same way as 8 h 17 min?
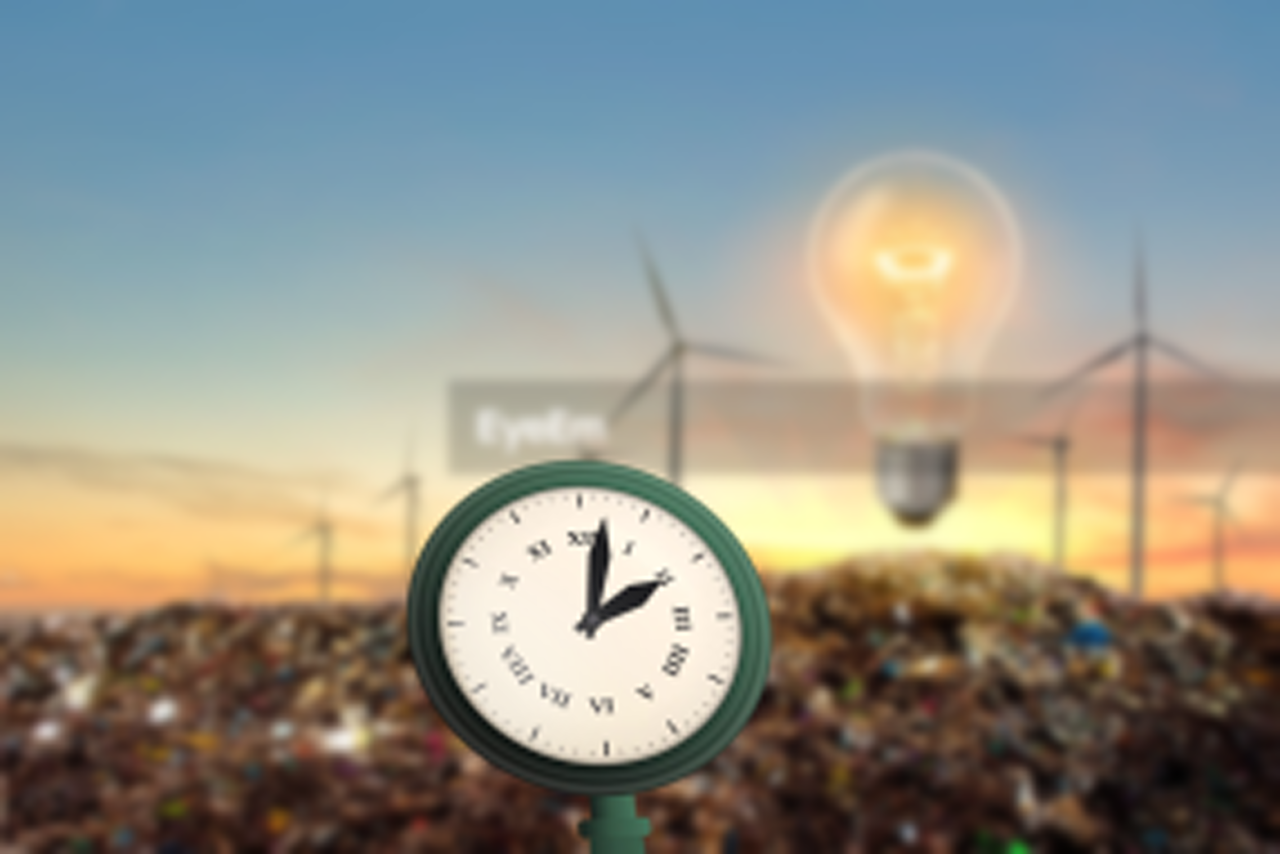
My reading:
2 h 02 min
